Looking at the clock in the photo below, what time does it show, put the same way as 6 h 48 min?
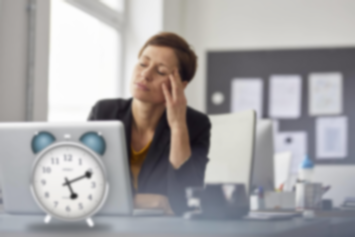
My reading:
5 h 11 min
